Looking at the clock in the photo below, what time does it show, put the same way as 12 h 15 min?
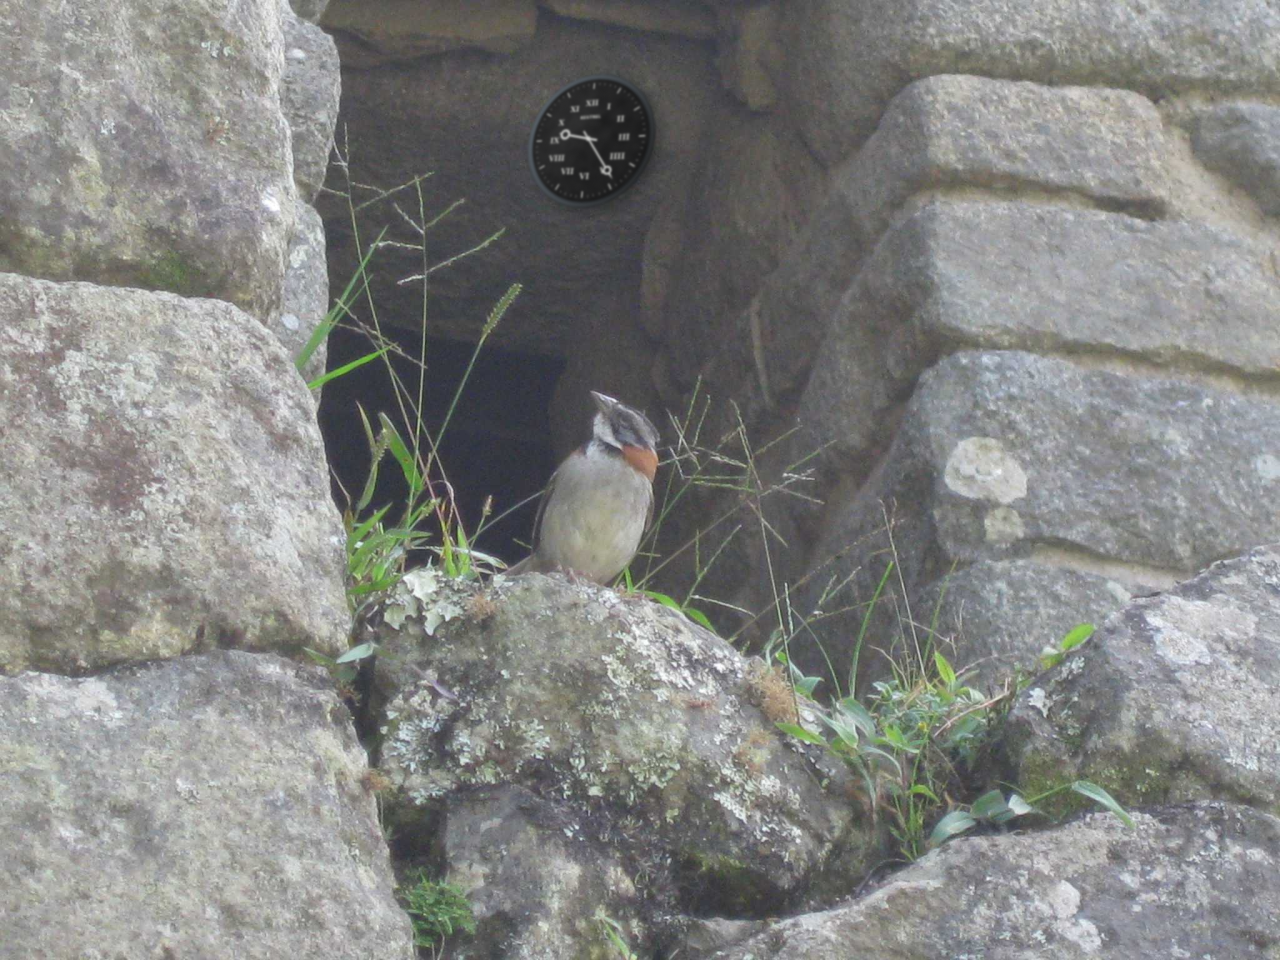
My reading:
9 h 24 min
